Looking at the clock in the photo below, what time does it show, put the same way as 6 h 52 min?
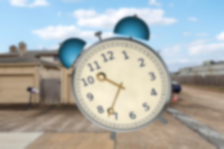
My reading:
10 h 37 min
